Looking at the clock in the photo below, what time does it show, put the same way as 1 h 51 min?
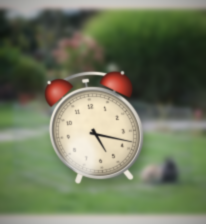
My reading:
5 h 18 min
